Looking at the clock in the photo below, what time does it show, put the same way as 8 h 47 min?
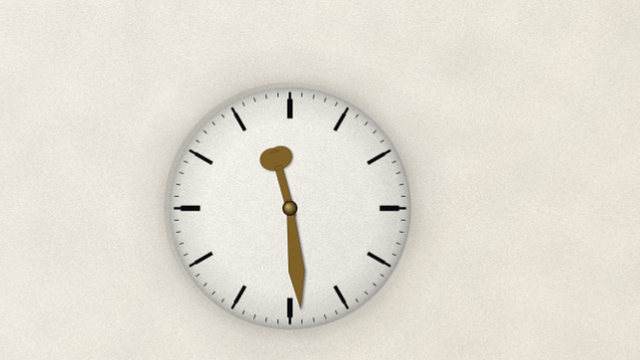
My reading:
11 h 29 min
